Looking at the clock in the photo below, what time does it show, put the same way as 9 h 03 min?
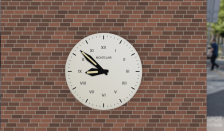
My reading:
8 h 52 min
